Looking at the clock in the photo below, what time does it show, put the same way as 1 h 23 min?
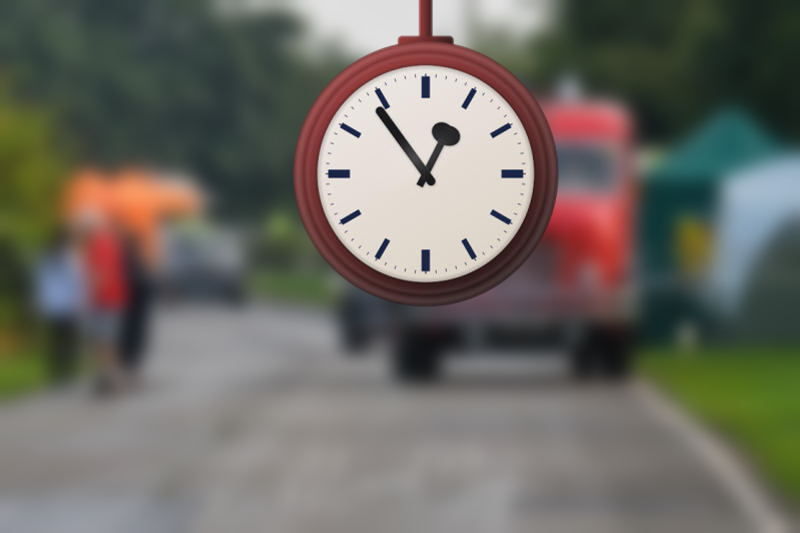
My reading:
12 h 54 min
